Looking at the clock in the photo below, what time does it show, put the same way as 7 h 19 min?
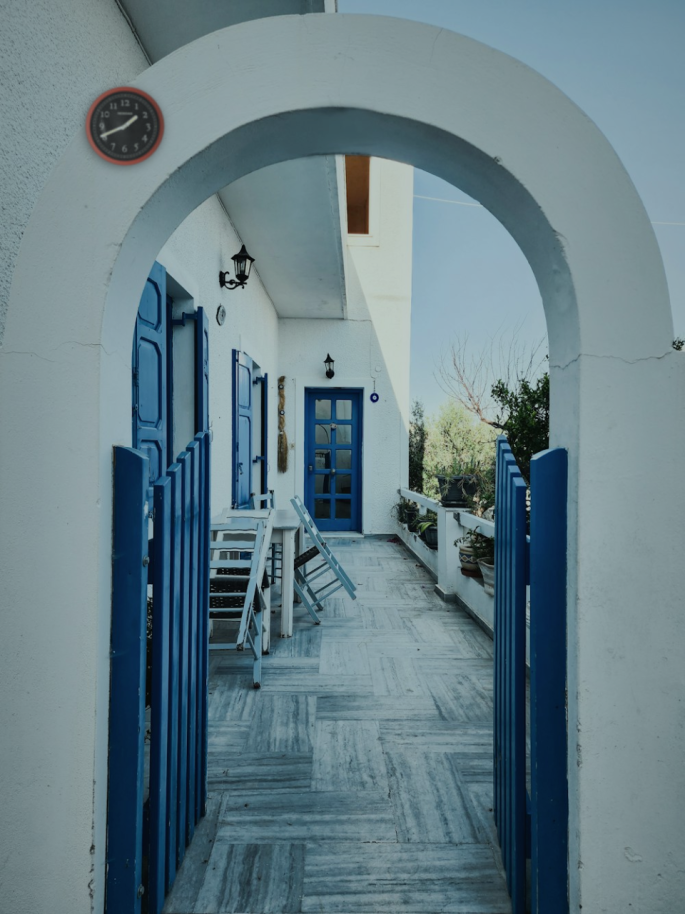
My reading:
1 h 41 min
